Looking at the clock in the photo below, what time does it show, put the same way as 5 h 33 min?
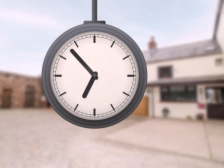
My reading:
6 h 53 min
